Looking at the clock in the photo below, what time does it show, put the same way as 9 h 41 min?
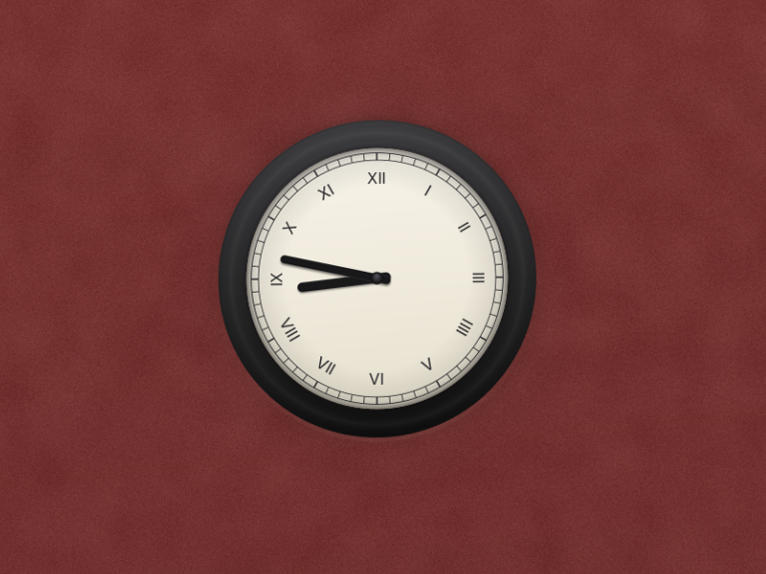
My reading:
8 h 47 min
